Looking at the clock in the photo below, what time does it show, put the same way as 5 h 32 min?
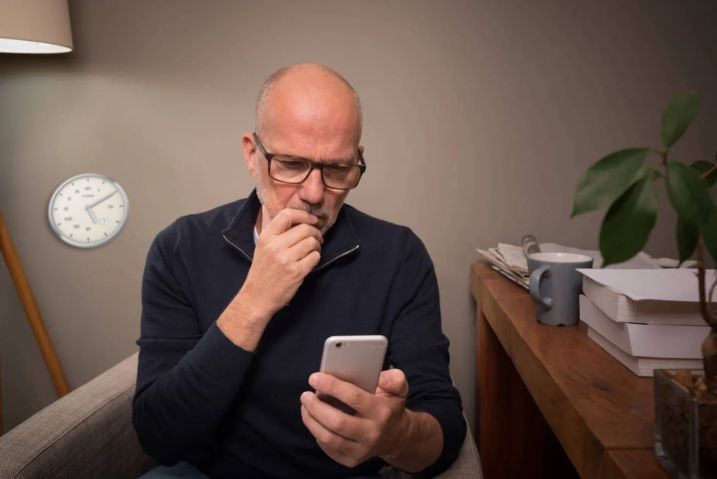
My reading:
5 h 10 min
